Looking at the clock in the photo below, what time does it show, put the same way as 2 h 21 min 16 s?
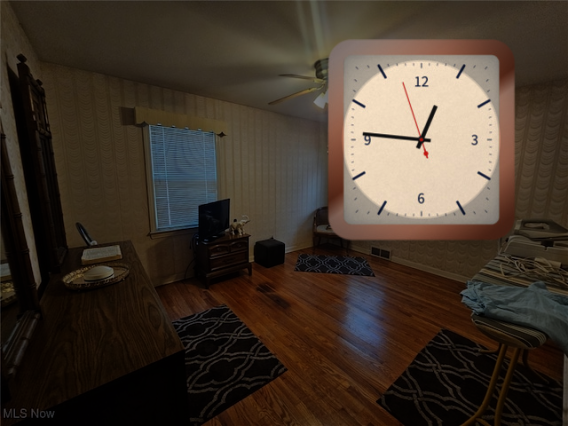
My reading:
12 h 45 min 57 s
